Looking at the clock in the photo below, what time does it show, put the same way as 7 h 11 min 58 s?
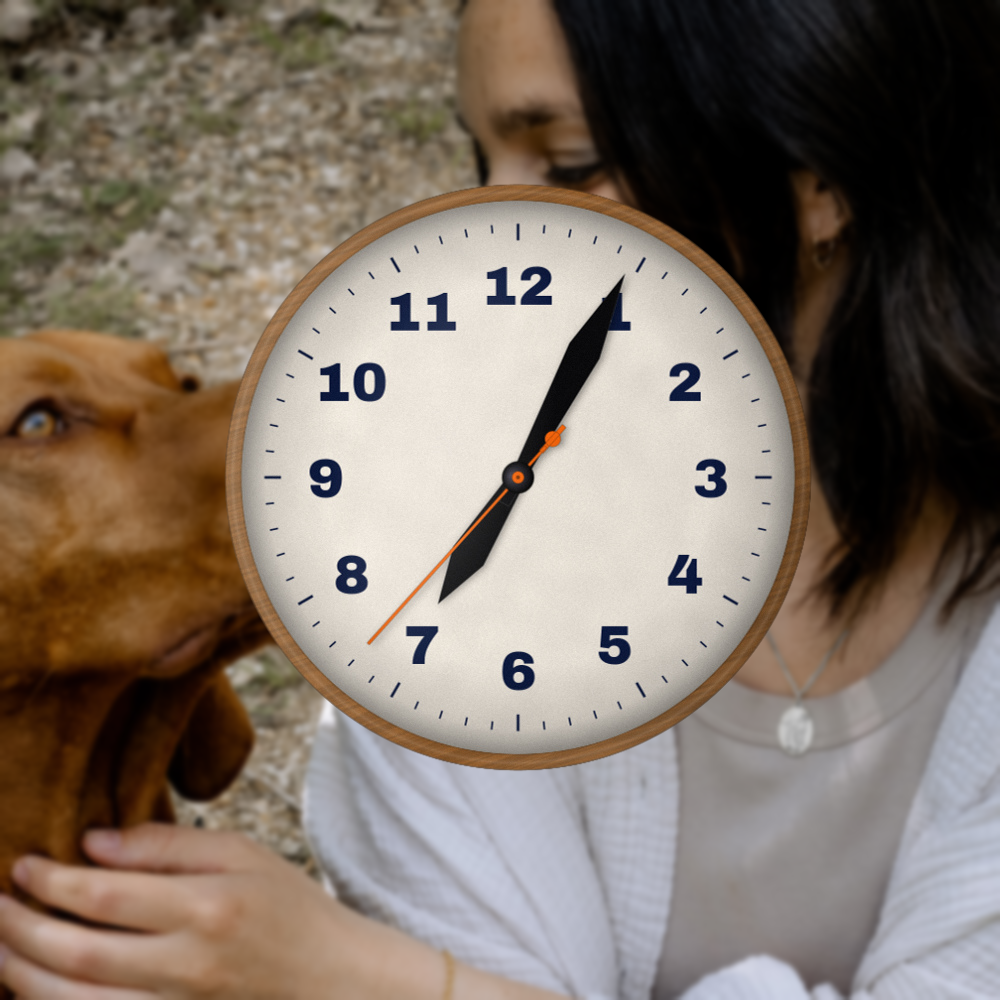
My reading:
7 h 04 min 37 s
